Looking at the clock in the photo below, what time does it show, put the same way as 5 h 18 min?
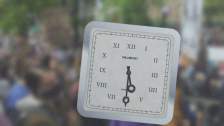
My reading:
5 h 30 min
